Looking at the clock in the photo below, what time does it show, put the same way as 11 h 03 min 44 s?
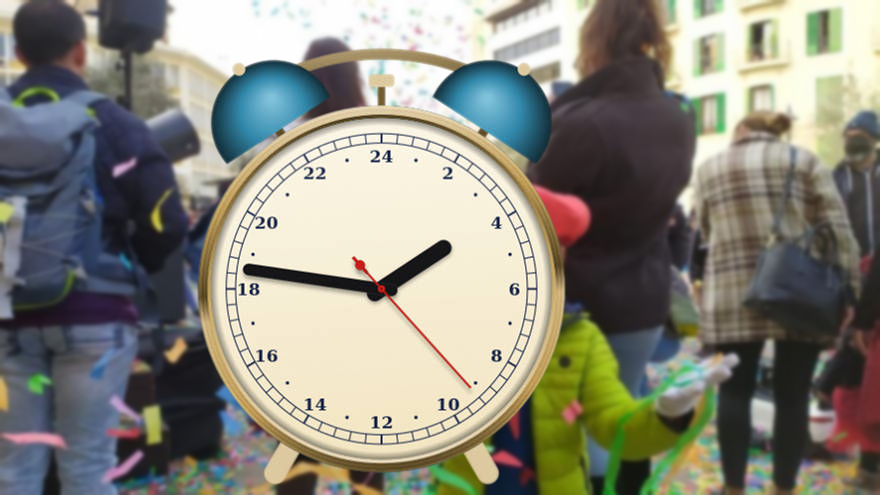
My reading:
3 h 46 min 23 s
